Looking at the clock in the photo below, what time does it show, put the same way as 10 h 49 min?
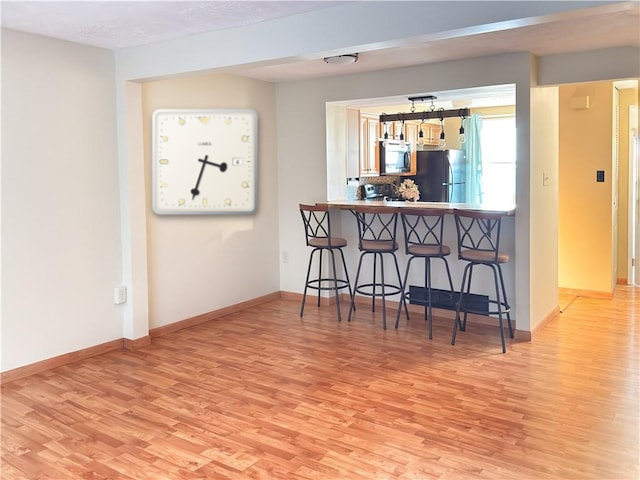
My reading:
3 h 33 min
